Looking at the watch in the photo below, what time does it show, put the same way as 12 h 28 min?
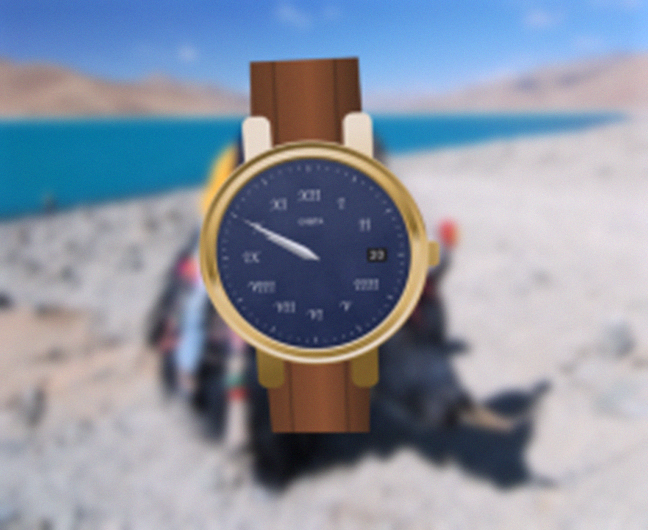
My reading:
9 h 50 min
